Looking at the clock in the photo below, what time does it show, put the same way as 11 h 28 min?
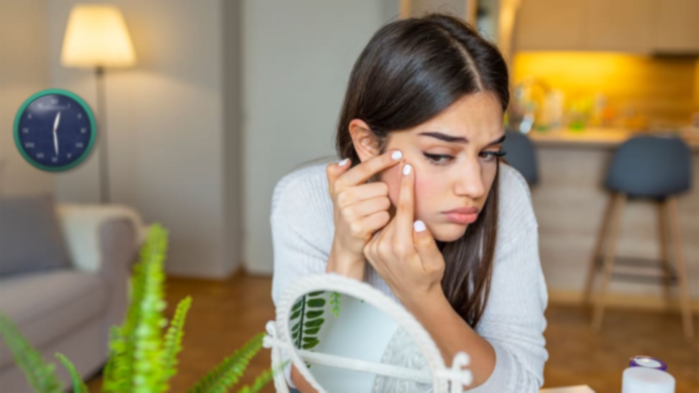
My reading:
12 h 29 min
